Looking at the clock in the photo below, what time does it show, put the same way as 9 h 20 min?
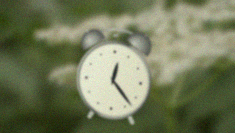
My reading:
12 h 23 min
